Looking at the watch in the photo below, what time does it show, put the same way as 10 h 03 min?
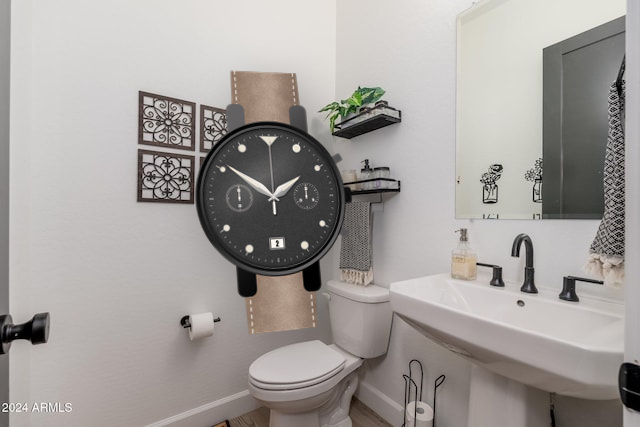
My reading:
1 h 51 min
